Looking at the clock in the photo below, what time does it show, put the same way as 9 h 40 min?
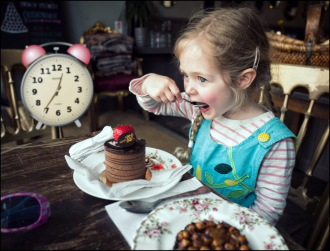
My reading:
12 h 36 min
